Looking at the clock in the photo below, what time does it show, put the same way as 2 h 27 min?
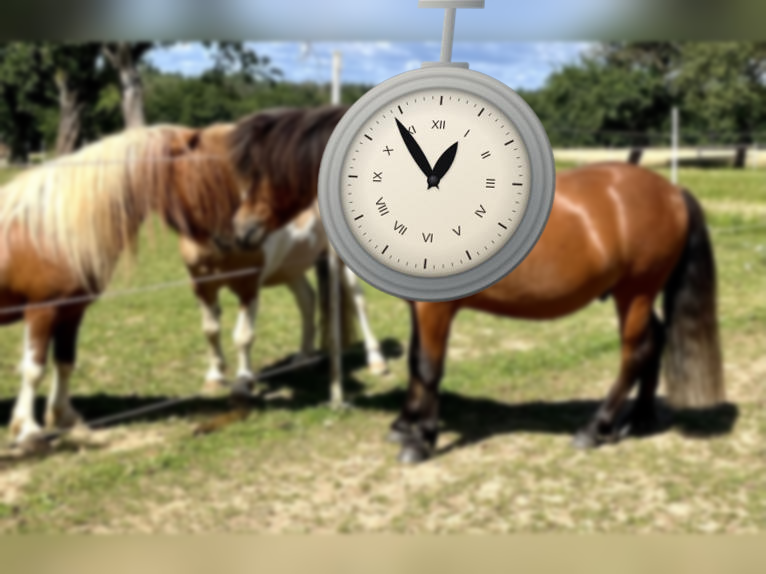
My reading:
12 h 54 min
